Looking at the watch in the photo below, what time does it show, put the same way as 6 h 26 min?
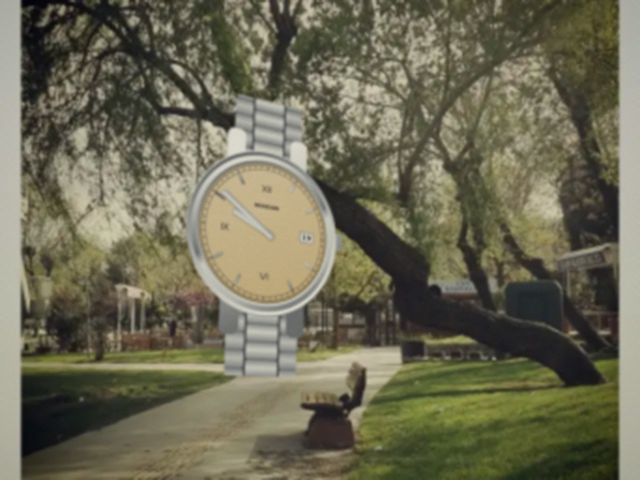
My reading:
9 h 51 min
